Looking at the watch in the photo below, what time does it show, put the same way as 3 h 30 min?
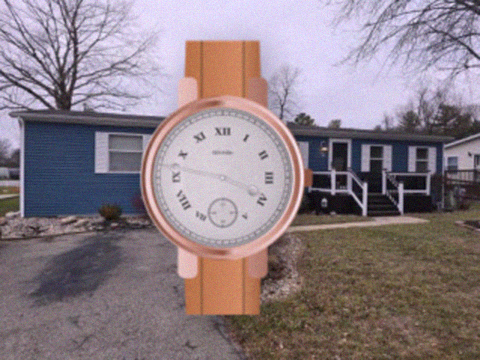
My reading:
3 h 47 min
